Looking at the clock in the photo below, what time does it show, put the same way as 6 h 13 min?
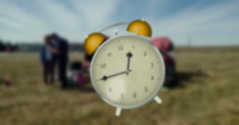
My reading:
12 h 45 min
